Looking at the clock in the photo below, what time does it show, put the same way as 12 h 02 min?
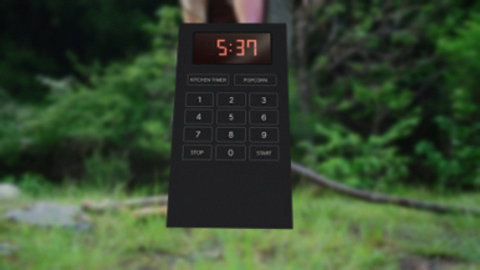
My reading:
5 h 37 min
